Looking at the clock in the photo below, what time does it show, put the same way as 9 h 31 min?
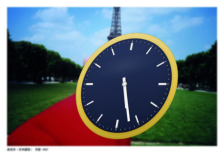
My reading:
5 h 27 min
